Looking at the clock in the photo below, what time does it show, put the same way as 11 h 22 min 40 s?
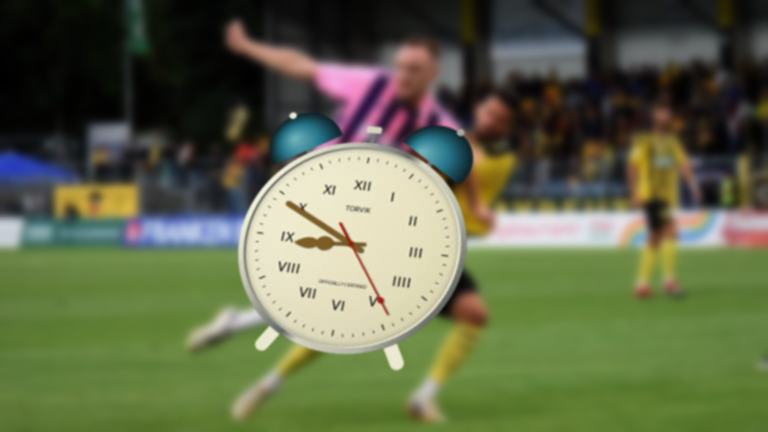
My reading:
8 h 49 min 24 s
